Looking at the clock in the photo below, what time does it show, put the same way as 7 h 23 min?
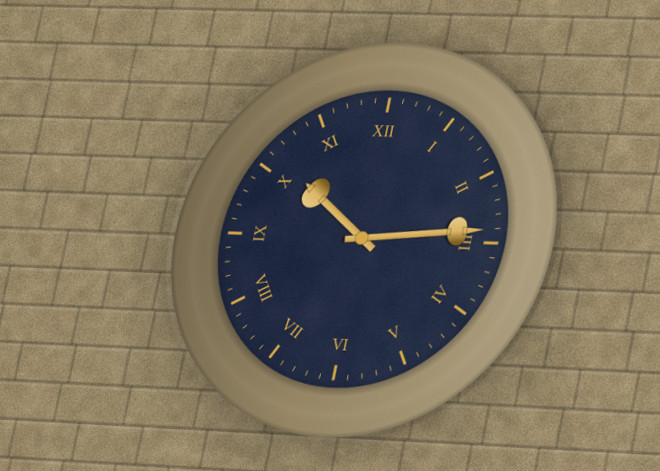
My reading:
10 h 14 min
